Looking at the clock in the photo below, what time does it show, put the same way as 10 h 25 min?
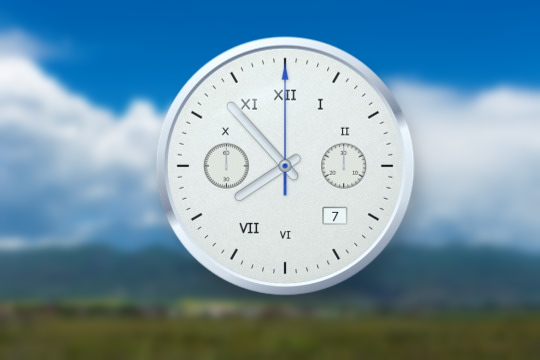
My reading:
7 h 53 min
